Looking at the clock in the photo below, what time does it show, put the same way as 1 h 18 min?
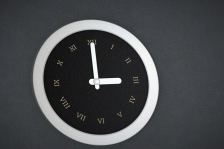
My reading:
3 h 00 min
